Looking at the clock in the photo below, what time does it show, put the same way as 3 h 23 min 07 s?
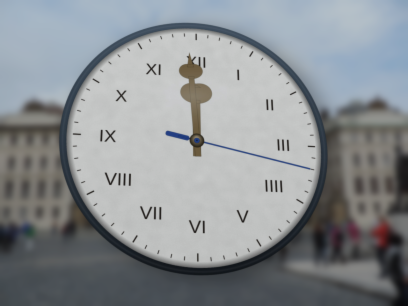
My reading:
11 h 59 min 17 s
